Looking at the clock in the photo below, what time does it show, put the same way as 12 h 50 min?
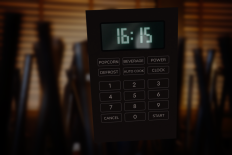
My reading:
16 h 15 min
